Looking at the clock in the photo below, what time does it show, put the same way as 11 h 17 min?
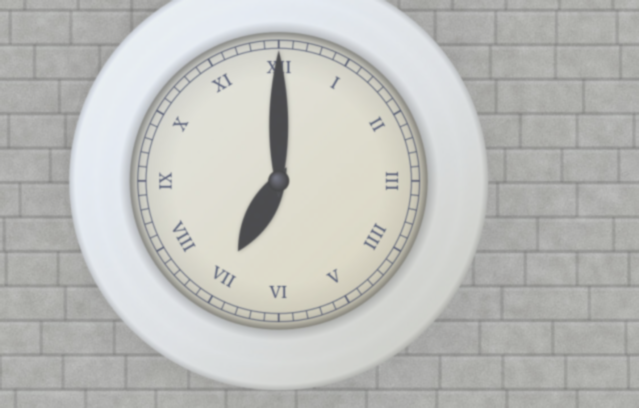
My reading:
7 h 00 min
